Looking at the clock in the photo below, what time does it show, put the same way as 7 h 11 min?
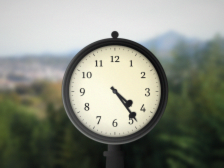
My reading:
4 h 24 min
